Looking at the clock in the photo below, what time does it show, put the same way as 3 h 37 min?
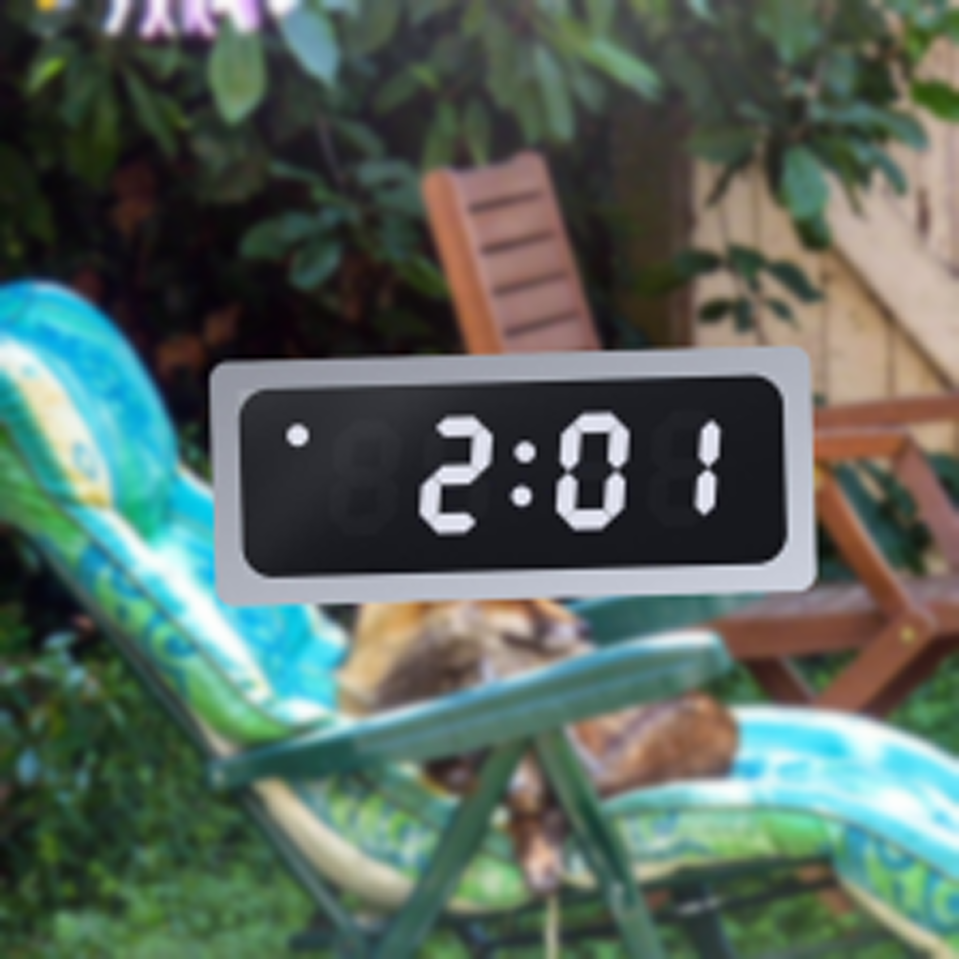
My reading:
2 h 01 min
